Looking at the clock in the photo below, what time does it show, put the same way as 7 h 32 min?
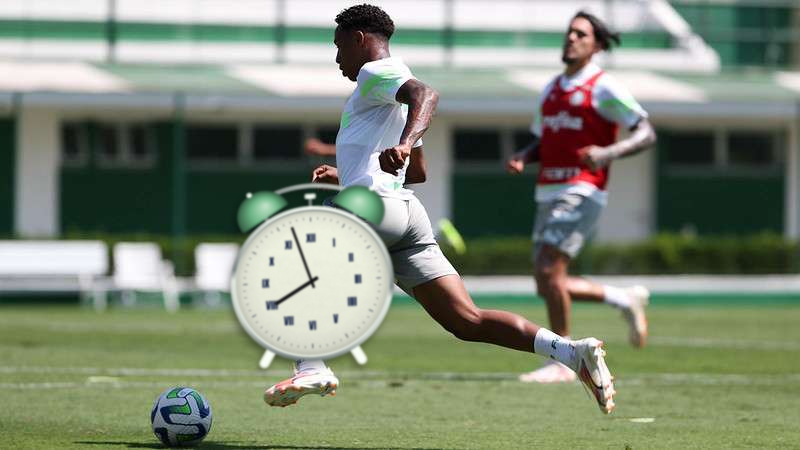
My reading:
7 h 57 min
